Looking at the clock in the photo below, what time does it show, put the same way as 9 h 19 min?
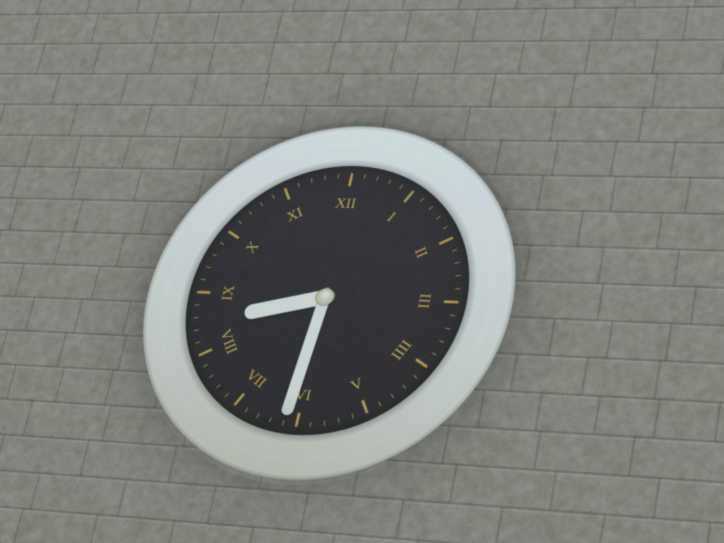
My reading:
8 h 31 min
